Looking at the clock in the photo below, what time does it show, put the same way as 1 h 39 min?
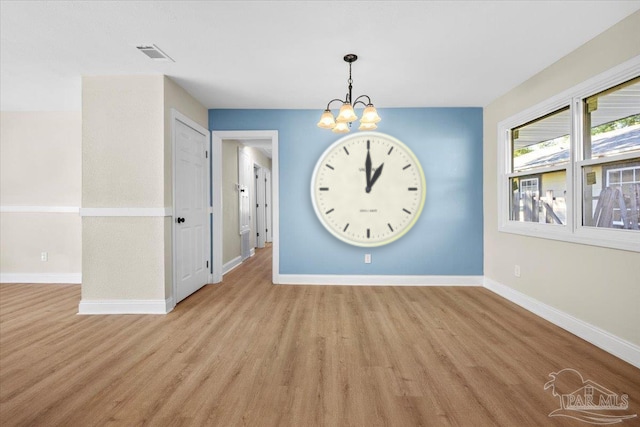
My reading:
1 h 00 min
